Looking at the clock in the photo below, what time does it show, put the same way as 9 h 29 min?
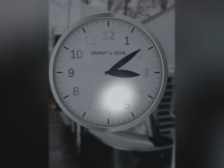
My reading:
3 h 09 min
